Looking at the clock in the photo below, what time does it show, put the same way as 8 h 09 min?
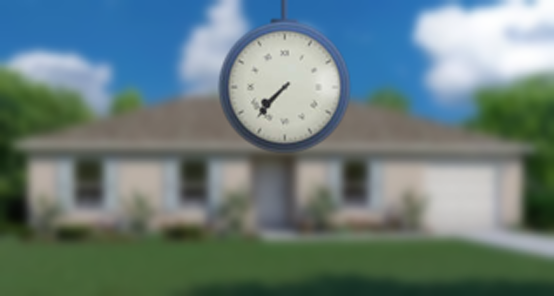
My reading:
7 h 37 min
